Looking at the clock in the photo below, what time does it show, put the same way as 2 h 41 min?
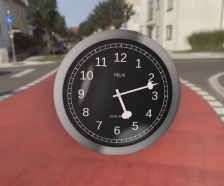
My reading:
5 h 12 min
